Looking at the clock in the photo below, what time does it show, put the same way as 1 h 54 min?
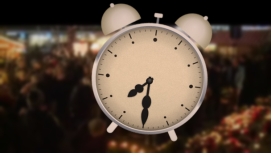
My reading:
7 h 30 min
